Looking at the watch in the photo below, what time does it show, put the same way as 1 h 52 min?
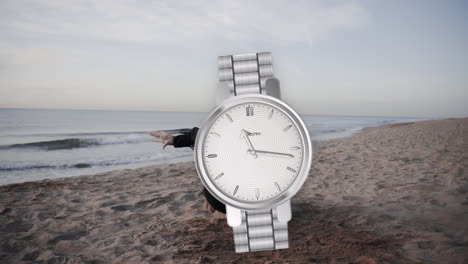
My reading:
11 h 17 min
